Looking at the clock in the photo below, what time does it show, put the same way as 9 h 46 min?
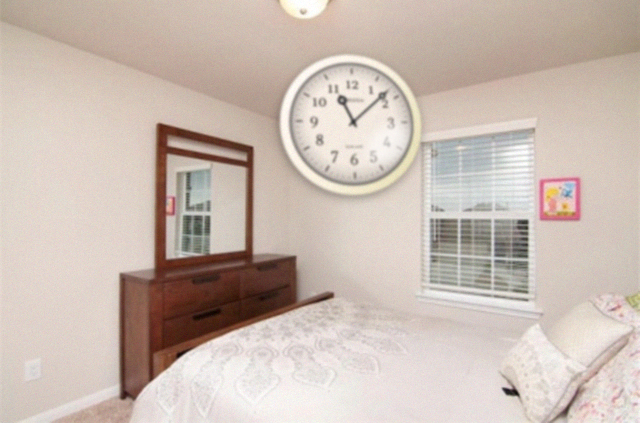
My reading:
11 h 08 min
